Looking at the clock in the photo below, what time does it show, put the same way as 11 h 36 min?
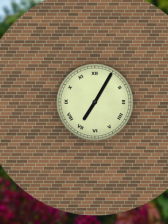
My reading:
7 h 05 min
